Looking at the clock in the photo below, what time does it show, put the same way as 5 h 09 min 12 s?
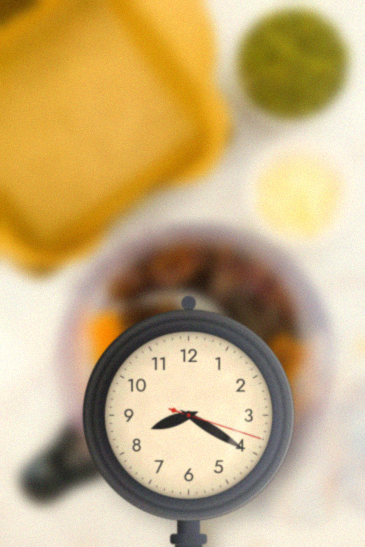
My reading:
8 h 20 min 18 s
